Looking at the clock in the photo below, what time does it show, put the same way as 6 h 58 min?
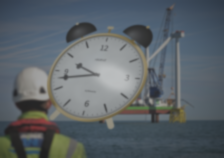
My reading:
9 h 43 min
